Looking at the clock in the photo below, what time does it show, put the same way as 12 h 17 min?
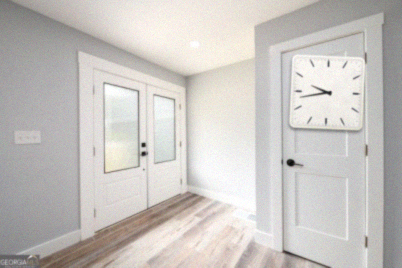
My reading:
9 h 43 min
